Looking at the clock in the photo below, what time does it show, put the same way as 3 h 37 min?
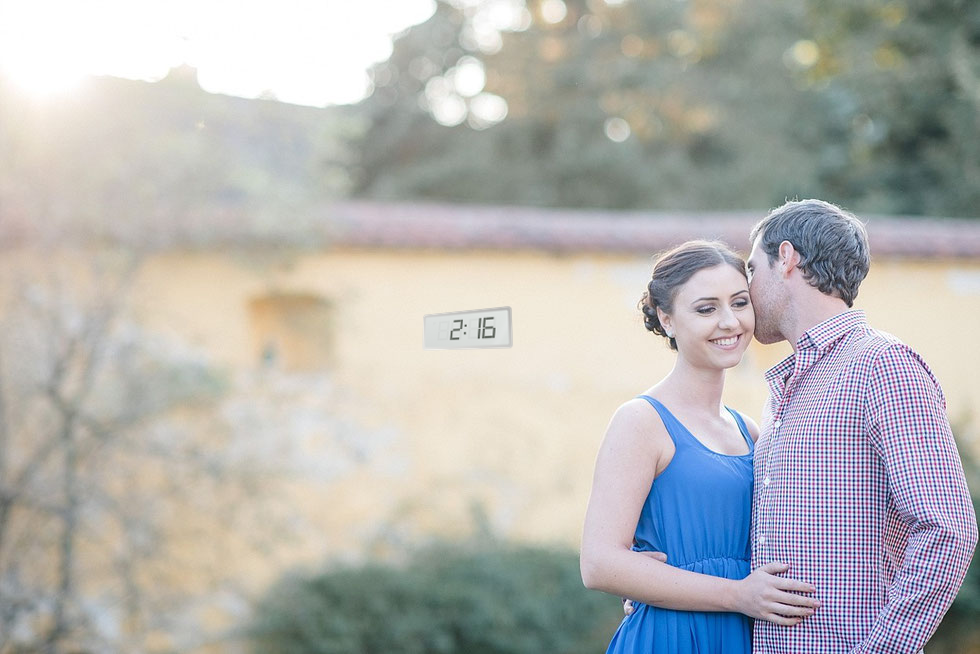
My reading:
2 h 16 min
